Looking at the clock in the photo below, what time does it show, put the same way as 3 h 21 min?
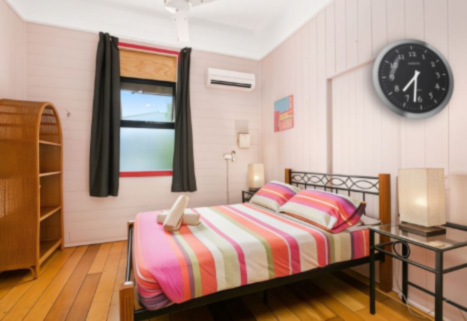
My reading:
7 h 32 min
